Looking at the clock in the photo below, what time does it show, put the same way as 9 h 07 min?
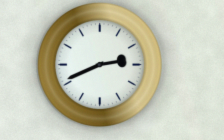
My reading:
2 h 41 min
